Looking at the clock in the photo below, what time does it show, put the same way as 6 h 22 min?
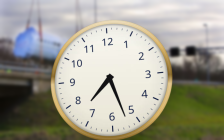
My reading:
7 h 27 min
